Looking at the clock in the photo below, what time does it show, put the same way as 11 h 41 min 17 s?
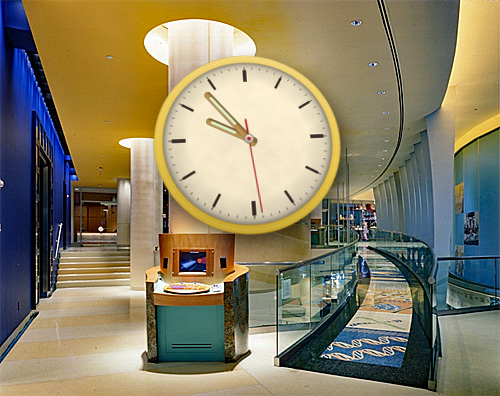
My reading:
9 h 53 min 29 s
